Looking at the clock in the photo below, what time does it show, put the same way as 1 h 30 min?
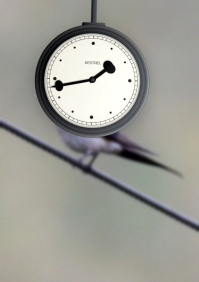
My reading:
1 h 43 min
